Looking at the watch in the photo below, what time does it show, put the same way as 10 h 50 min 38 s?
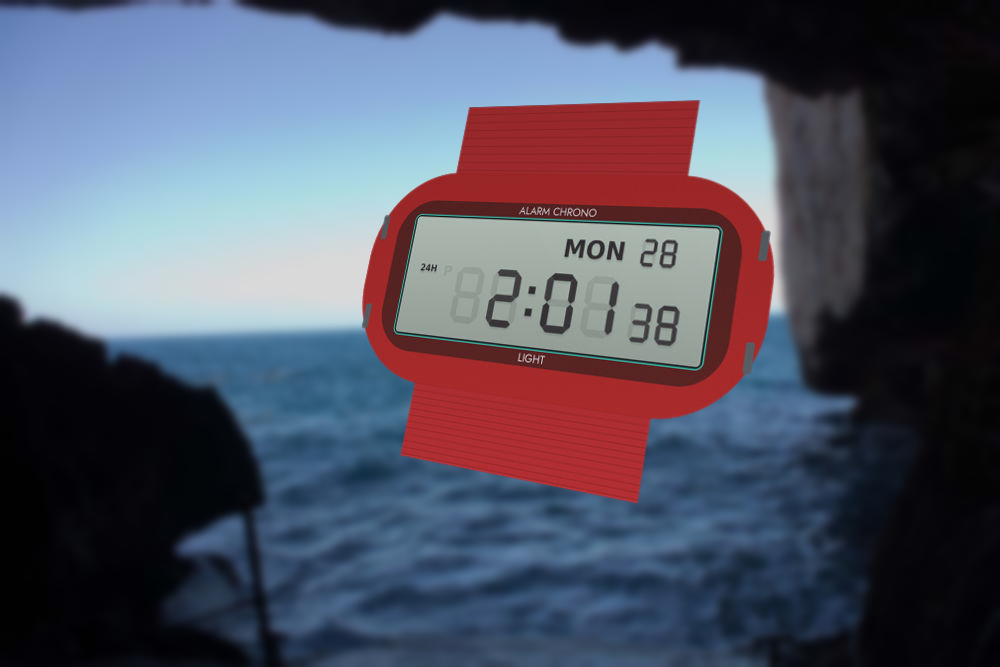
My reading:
2 h 01 min 38 s
